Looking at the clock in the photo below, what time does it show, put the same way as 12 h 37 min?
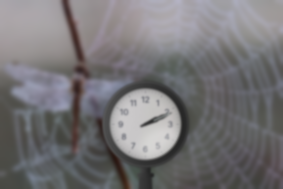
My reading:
2 h 11 min
